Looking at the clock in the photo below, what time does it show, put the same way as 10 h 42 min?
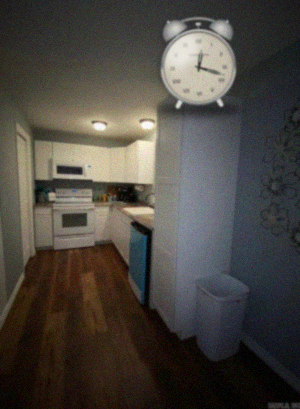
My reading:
12 h 18 min
